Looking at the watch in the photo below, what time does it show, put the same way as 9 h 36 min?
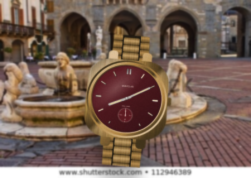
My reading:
8 h 10 min
